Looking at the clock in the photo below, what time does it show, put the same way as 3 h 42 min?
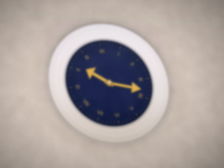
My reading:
10 h 18 min
